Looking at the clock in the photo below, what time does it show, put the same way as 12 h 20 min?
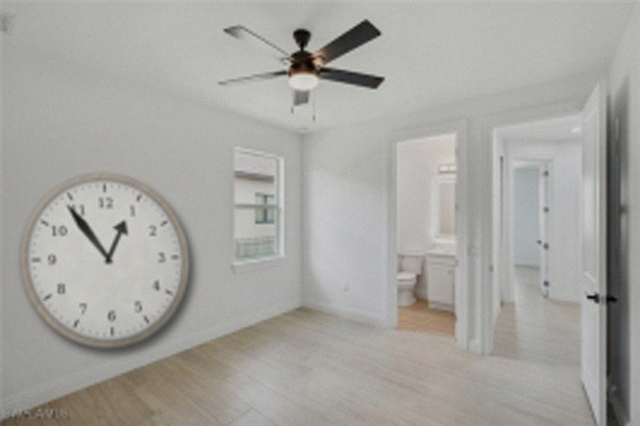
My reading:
12 h 54 min
